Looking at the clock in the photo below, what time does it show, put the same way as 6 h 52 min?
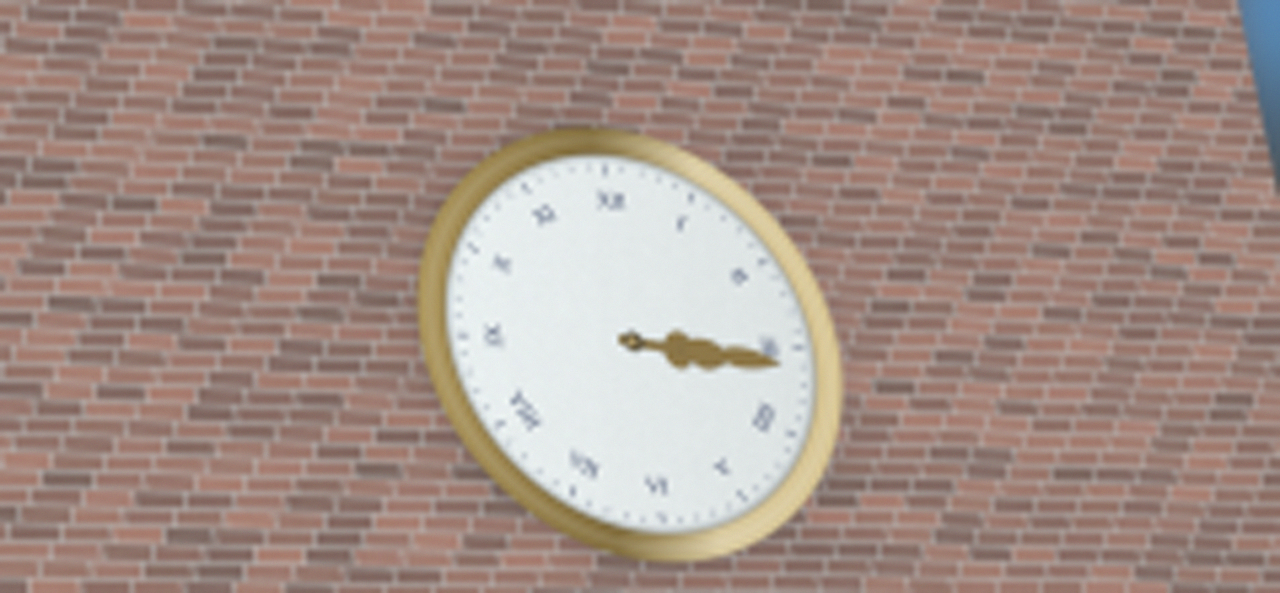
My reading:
3 h 16 min
